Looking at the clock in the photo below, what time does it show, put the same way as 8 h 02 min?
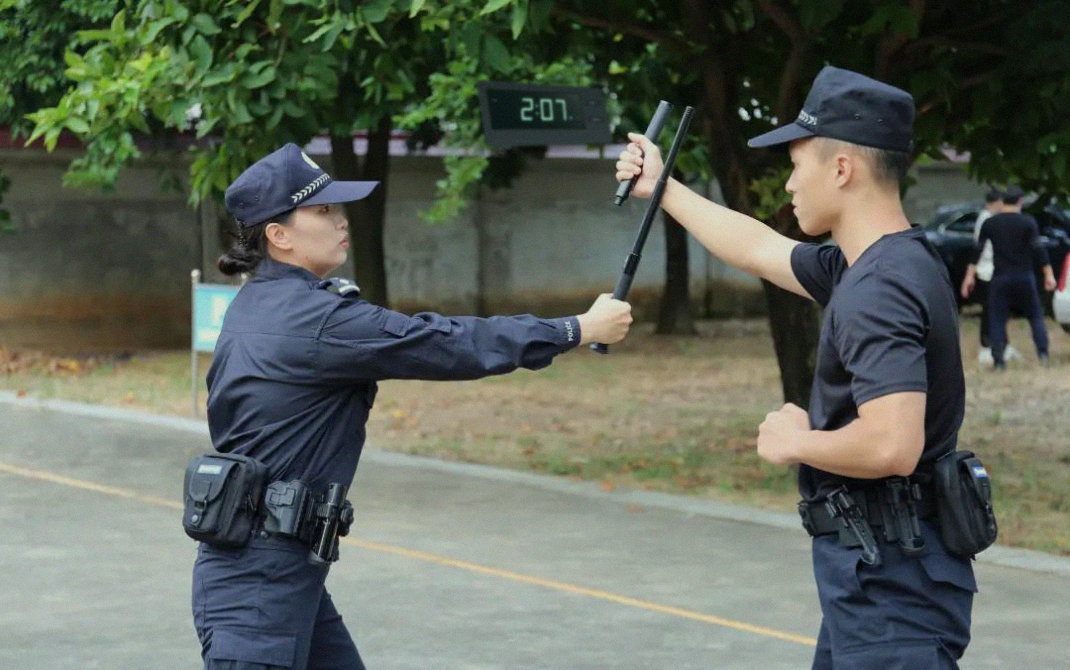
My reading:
2 h 07 min
